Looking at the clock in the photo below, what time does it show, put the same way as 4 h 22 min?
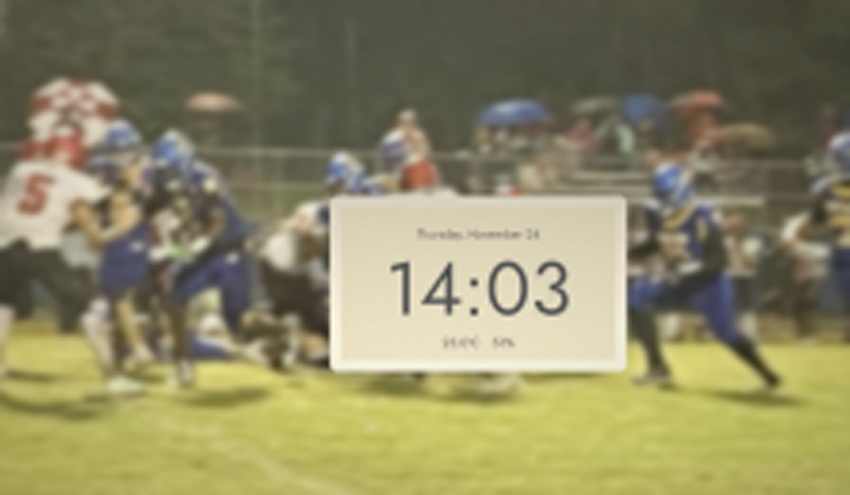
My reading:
14 h 03 min
